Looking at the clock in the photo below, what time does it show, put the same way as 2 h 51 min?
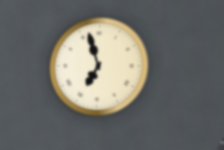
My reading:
6 h 57 min
